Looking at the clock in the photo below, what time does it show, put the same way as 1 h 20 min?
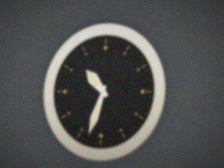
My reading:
10 h 33 min
